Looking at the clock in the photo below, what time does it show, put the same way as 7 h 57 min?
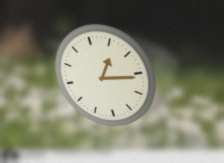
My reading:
1 h 16 min
